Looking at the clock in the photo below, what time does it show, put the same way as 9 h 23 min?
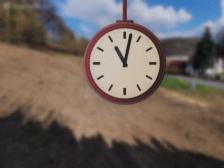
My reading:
11 h 02 min
